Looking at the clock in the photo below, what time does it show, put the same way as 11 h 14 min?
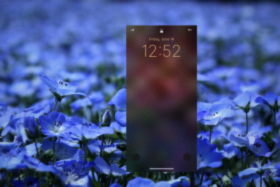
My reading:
12 h 52 min
